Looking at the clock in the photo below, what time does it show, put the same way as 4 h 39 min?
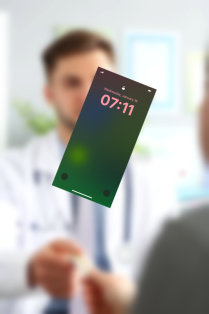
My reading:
7 h 11 min
